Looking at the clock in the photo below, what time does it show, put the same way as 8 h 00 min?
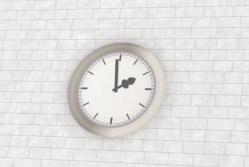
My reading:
1 h 59 min
